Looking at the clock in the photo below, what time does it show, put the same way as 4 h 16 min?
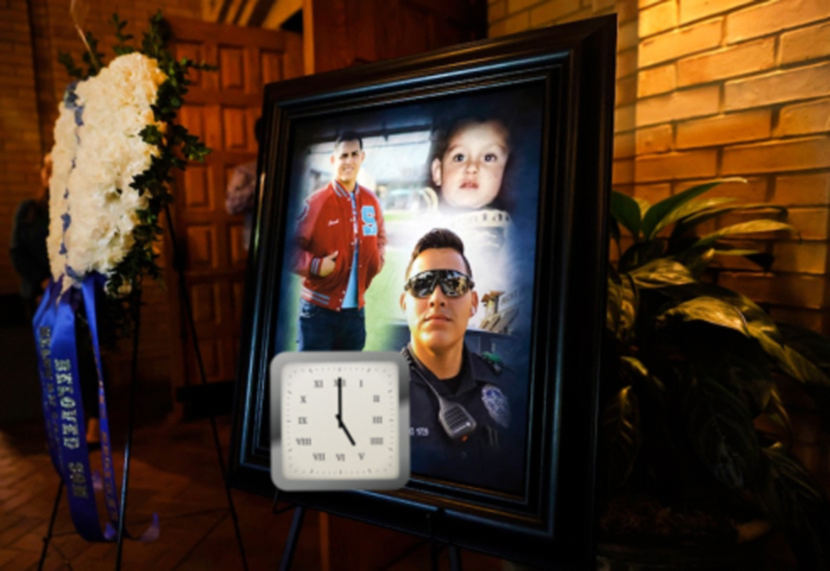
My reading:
5 h 00 min
